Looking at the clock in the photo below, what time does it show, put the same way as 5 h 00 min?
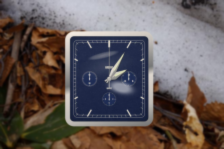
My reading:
2 h 05 min
